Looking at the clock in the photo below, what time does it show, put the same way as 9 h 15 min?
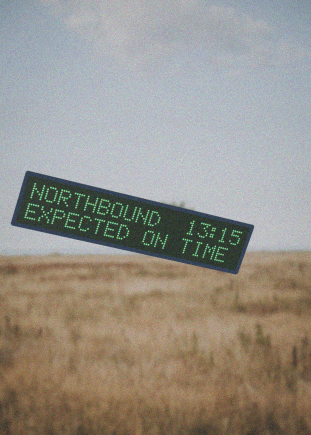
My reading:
13 h 15 min
